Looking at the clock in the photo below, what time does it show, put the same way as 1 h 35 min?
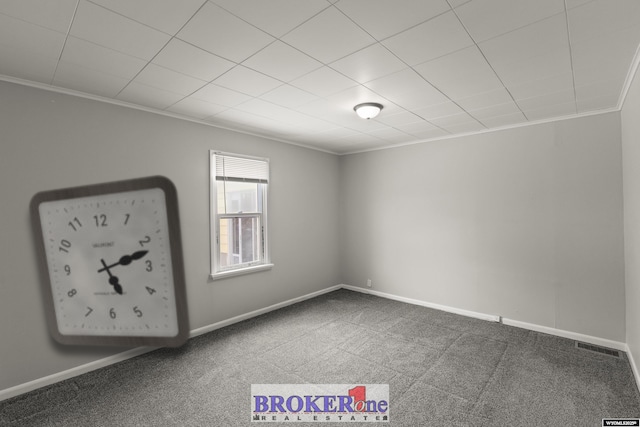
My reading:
5 h 12 min
